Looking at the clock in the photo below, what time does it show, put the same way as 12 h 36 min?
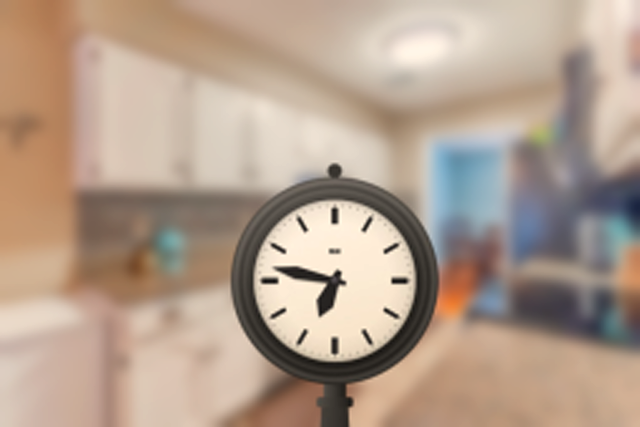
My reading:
6 h 47 min
